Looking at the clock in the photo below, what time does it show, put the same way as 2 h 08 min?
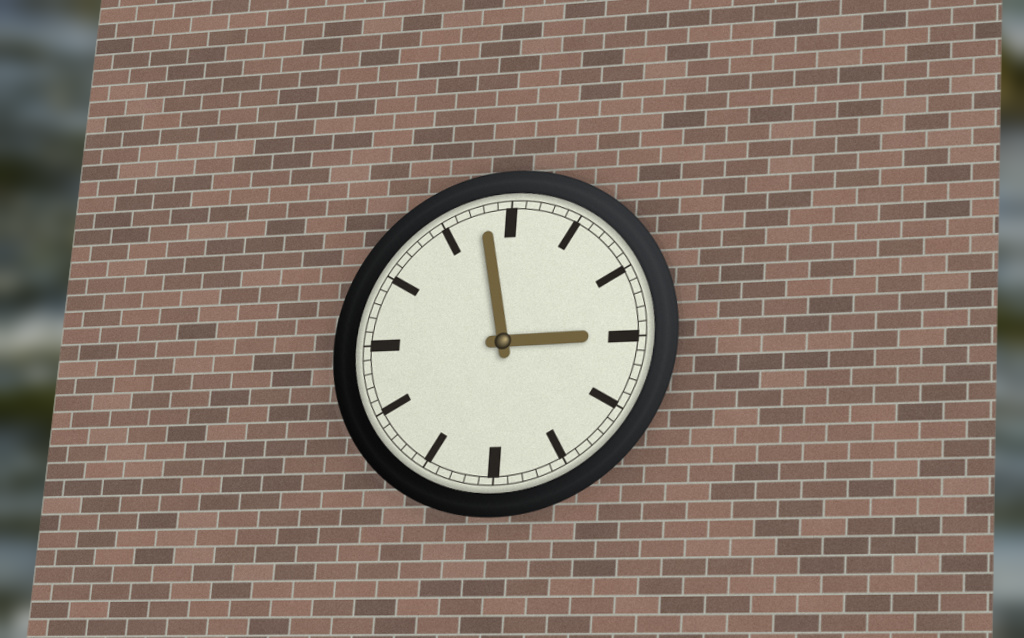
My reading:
2 h 58 min
